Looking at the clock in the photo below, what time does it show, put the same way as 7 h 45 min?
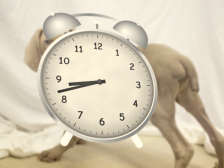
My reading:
8 h 42 min
